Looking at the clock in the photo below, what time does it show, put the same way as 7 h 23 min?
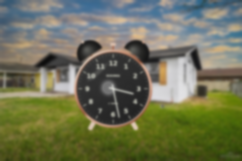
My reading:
3 h 28 min
